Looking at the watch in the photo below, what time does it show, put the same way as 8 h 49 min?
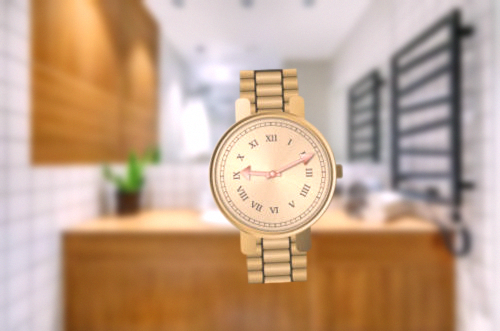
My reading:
9 h 11 min
